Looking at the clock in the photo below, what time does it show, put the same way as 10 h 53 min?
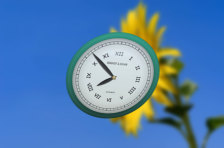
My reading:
7 h 52 min
